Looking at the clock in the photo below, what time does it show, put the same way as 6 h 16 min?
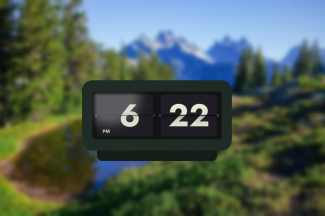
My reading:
6 h 22 min
